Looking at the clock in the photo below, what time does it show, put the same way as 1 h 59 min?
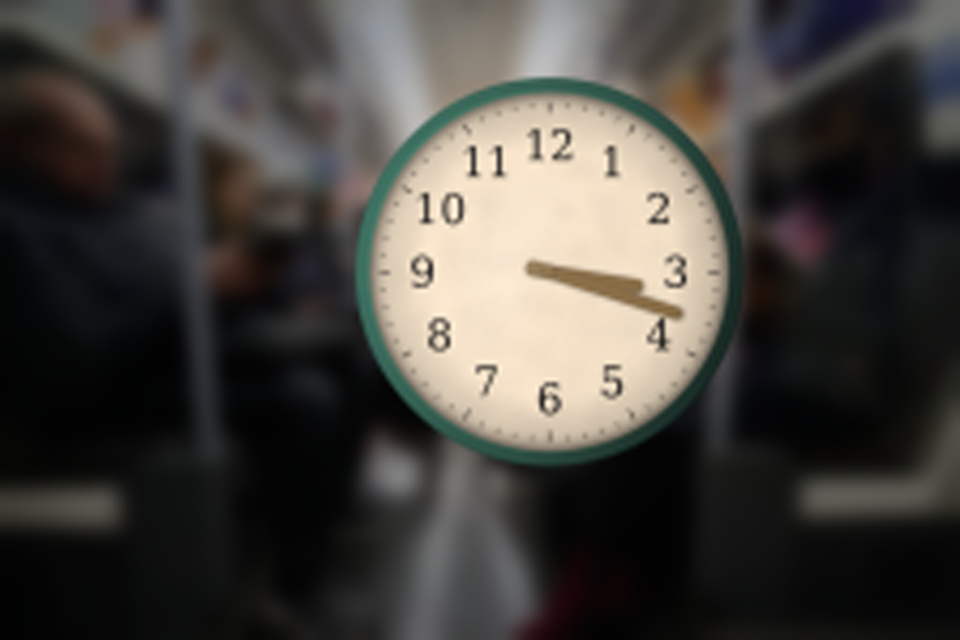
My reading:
3 h 18 min
